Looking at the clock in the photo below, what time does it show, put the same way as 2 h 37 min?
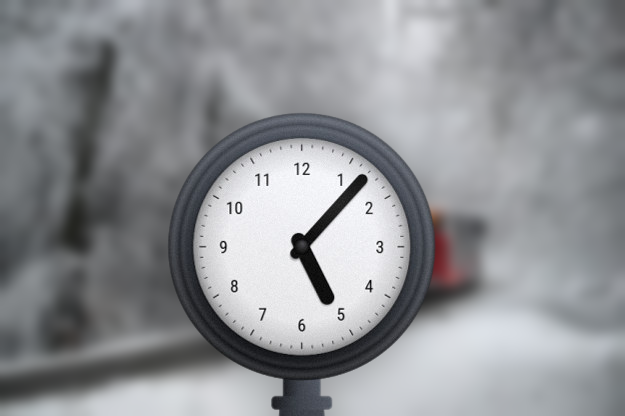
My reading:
5 h 07 min
